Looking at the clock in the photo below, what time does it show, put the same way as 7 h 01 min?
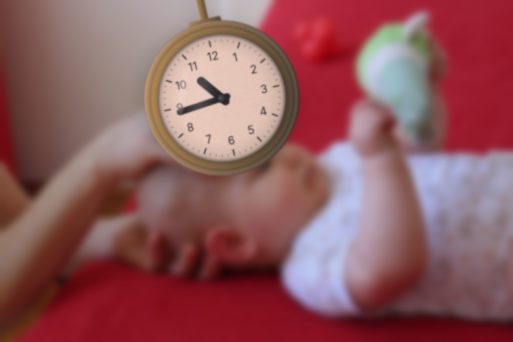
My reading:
10 h 44 min
